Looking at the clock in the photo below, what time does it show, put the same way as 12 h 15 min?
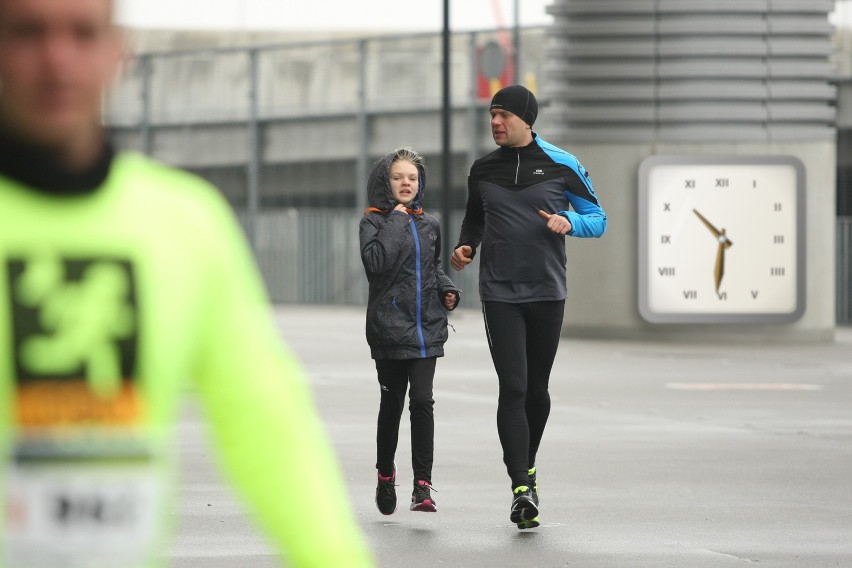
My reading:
10 h 31 min
